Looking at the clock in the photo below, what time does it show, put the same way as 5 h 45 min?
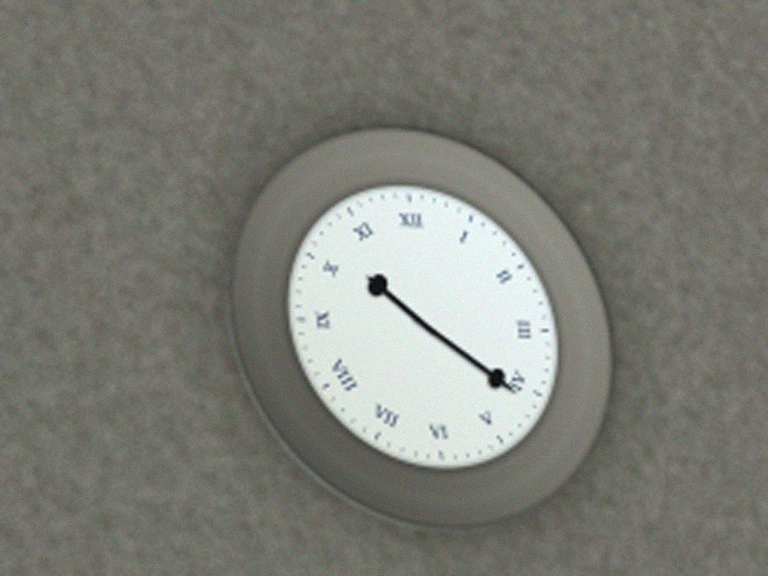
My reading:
10 h 21 min
